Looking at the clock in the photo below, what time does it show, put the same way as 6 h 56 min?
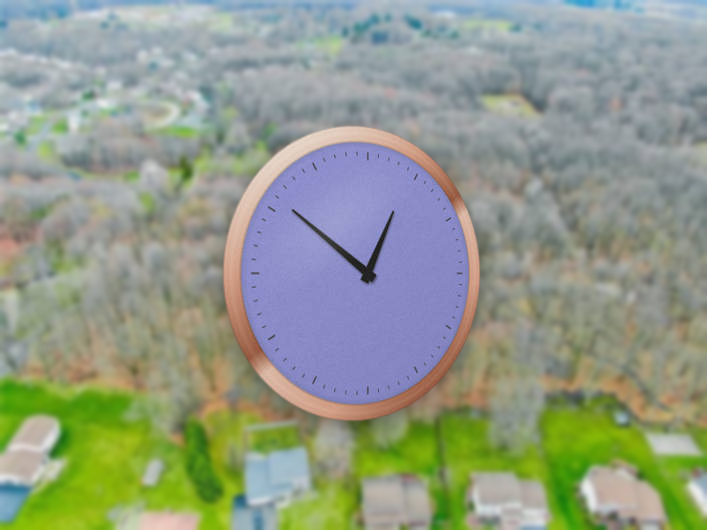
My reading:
12 h 51 min
